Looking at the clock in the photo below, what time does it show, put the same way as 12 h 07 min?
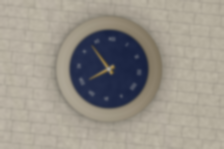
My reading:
7 h 53 min
